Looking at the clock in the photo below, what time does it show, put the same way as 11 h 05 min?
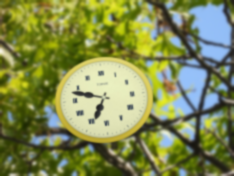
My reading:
6 h 48 min
